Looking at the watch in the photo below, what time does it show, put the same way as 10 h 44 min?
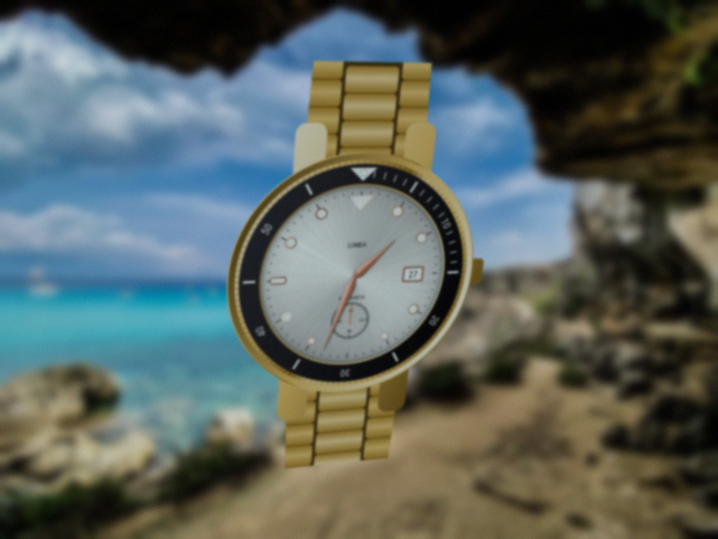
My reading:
1 h 33 min
